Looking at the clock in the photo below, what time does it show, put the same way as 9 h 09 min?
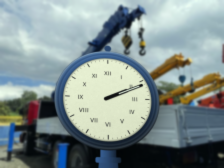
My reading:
2 h 11 min
